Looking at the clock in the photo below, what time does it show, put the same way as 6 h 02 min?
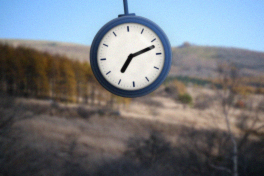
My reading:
7 h 12 min
